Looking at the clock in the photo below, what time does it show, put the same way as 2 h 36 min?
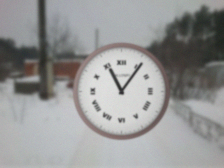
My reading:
11 h 06 min
